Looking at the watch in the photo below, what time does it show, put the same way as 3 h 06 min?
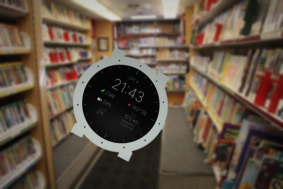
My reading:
21 h 43 min
